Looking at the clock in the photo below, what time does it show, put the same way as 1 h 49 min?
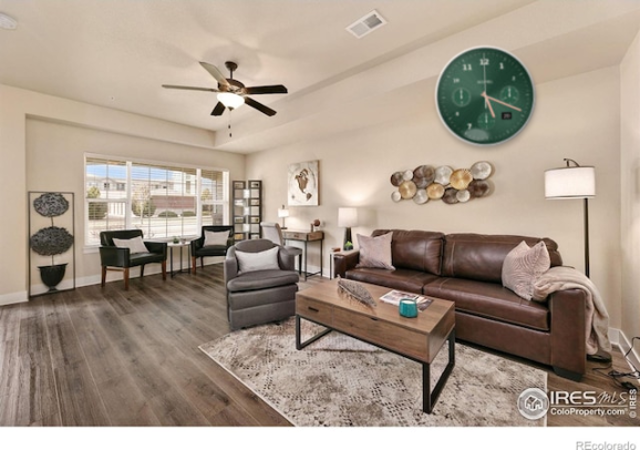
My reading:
5 h 19 min
